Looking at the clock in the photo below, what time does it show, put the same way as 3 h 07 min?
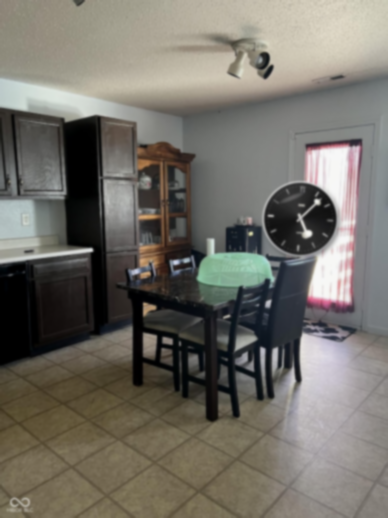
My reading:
5 h 07 min
